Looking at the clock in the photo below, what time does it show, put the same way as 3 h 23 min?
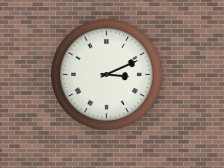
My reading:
3 h 11 min
